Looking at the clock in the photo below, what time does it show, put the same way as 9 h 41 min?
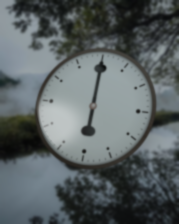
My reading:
6 h 00 min
